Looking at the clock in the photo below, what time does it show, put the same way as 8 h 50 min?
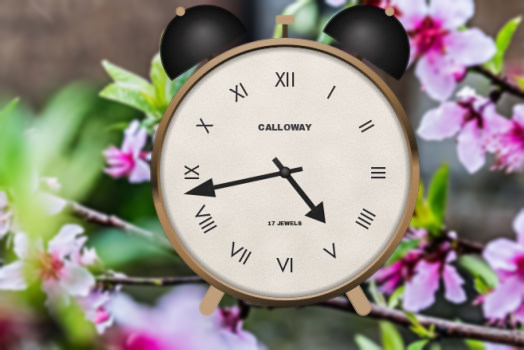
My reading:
4 h 43 min
